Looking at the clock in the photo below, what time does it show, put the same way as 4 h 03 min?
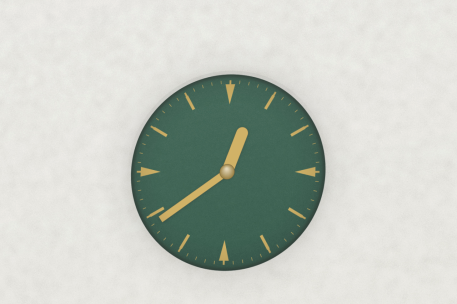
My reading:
12 h 39 min
